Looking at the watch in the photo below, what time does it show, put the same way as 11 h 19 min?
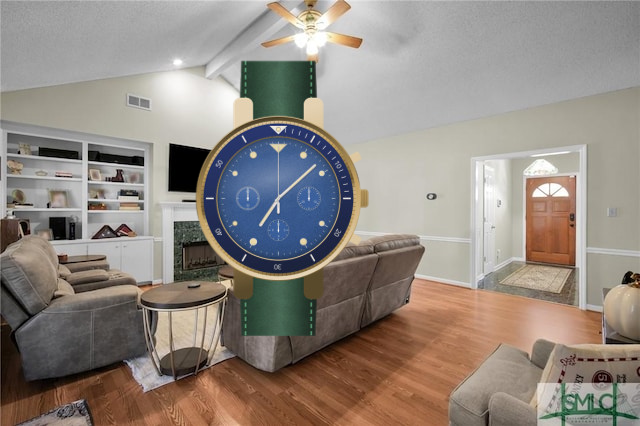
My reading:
7 h 08 min
